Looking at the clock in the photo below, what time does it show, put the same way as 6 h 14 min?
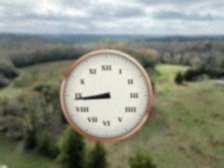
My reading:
8 h 44 min
